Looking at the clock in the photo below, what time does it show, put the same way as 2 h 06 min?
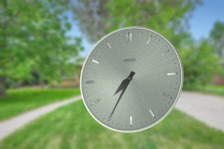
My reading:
7 h 35 min
